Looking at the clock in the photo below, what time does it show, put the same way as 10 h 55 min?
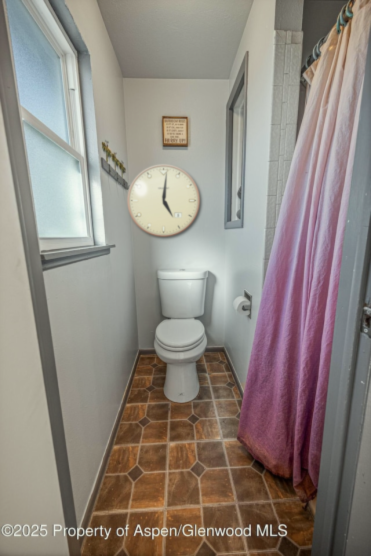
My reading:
5 h 01 min
